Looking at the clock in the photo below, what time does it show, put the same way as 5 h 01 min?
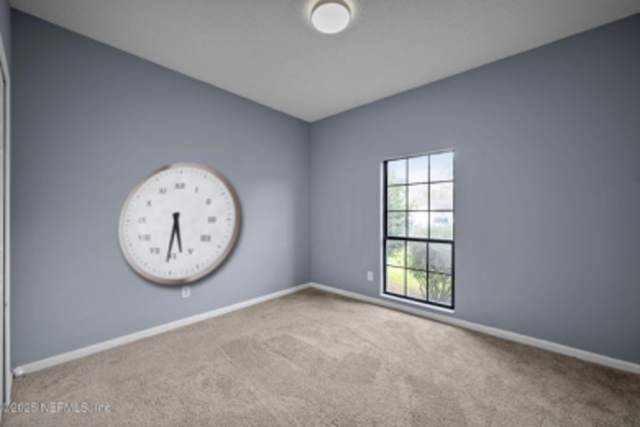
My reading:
5 h 31 min
